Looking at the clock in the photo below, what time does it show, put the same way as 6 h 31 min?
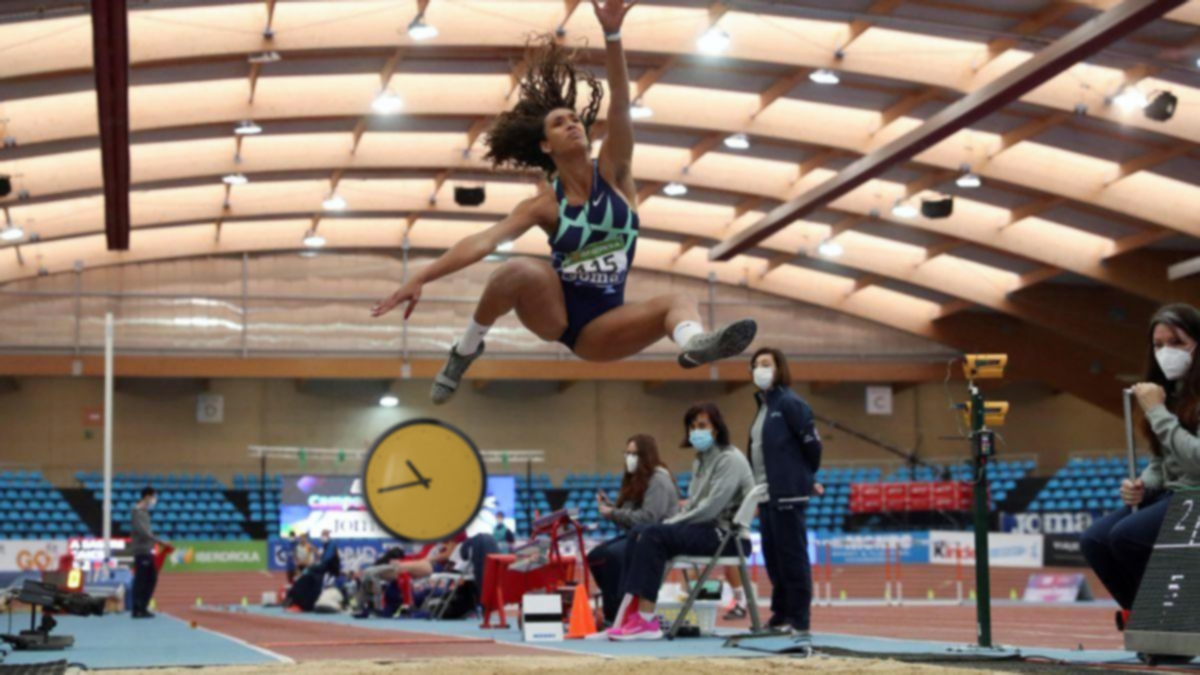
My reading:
10 h 43 min
